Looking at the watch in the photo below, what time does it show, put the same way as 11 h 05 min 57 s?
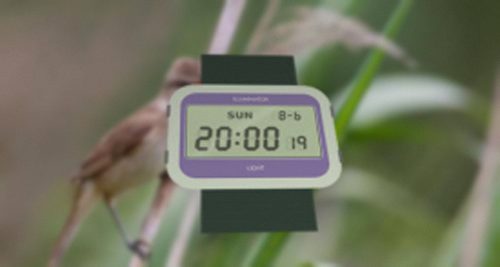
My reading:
20 h 00 min 19 s
